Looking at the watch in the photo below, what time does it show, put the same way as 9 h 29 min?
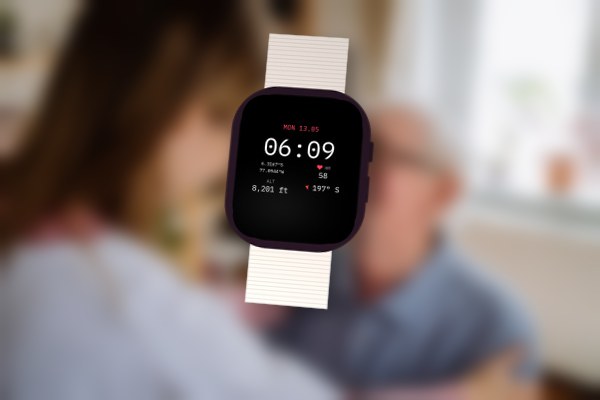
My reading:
6 h 09 min
